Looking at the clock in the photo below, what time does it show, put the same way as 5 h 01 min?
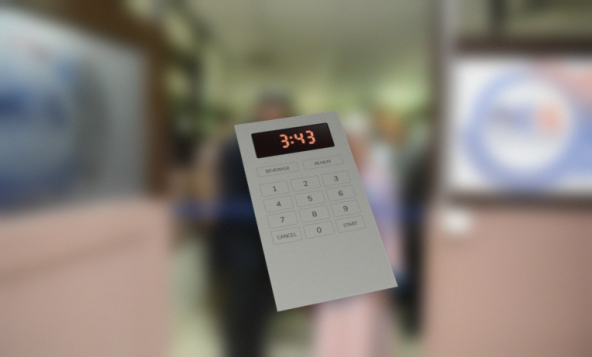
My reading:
3 h 43 min
